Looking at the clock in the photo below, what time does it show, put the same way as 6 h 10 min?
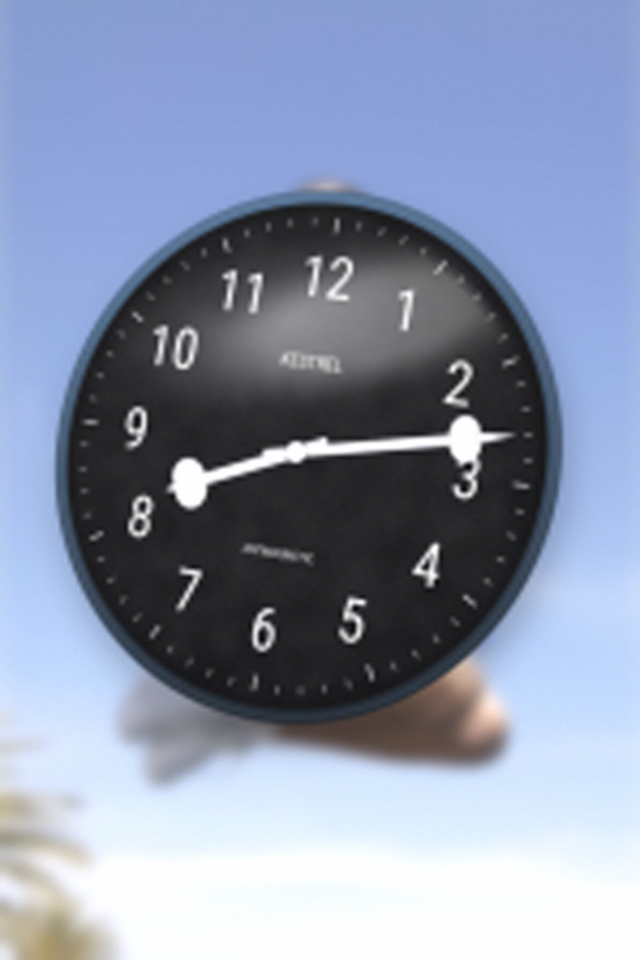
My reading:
8 h 13 min
